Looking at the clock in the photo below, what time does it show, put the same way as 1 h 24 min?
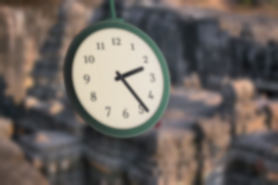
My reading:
2 h 24 min
